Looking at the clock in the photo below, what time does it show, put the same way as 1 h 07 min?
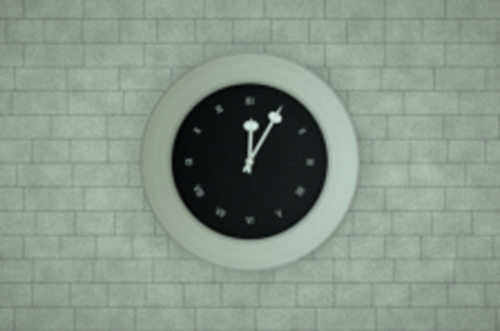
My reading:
12 h 05 min
